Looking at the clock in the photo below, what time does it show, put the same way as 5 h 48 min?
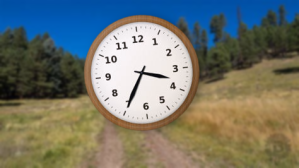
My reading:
3 h 35 min
